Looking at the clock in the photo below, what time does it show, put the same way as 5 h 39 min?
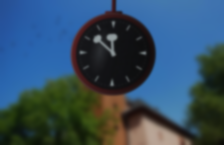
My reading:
11 h 52 min
